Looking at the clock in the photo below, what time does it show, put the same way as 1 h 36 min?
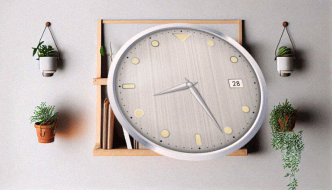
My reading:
8 h 26 min
